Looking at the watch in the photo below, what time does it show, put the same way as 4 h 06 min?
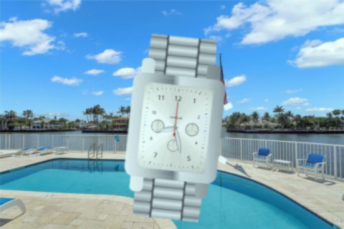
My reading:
8 h 27 min
